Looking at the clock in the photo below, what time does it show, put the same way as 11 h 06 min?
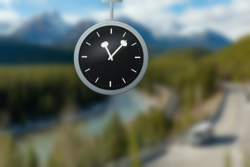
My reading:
11 h 07 min
